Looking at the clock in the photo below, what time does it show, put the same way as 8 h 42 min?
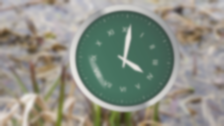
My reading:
4 h 01 min
